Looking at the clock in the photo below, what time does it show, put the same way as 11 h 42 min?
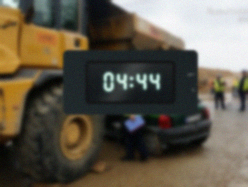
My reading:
4 h 44 min
